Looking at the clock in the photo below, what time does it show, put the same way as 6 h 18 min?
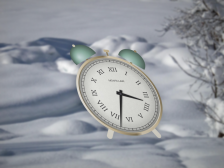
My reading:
3 h 33 min
